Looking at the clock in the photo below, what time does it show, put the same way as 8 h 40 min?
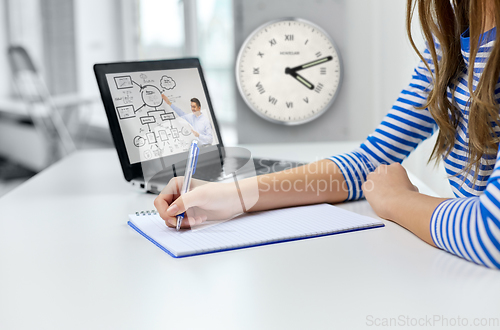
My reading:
4 h 12 min
